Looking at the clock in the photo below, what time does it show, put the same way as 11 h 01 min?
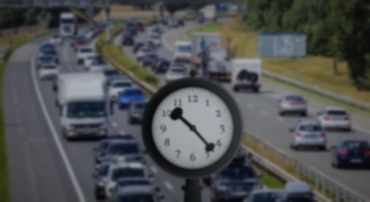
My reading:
10 h 23 min
